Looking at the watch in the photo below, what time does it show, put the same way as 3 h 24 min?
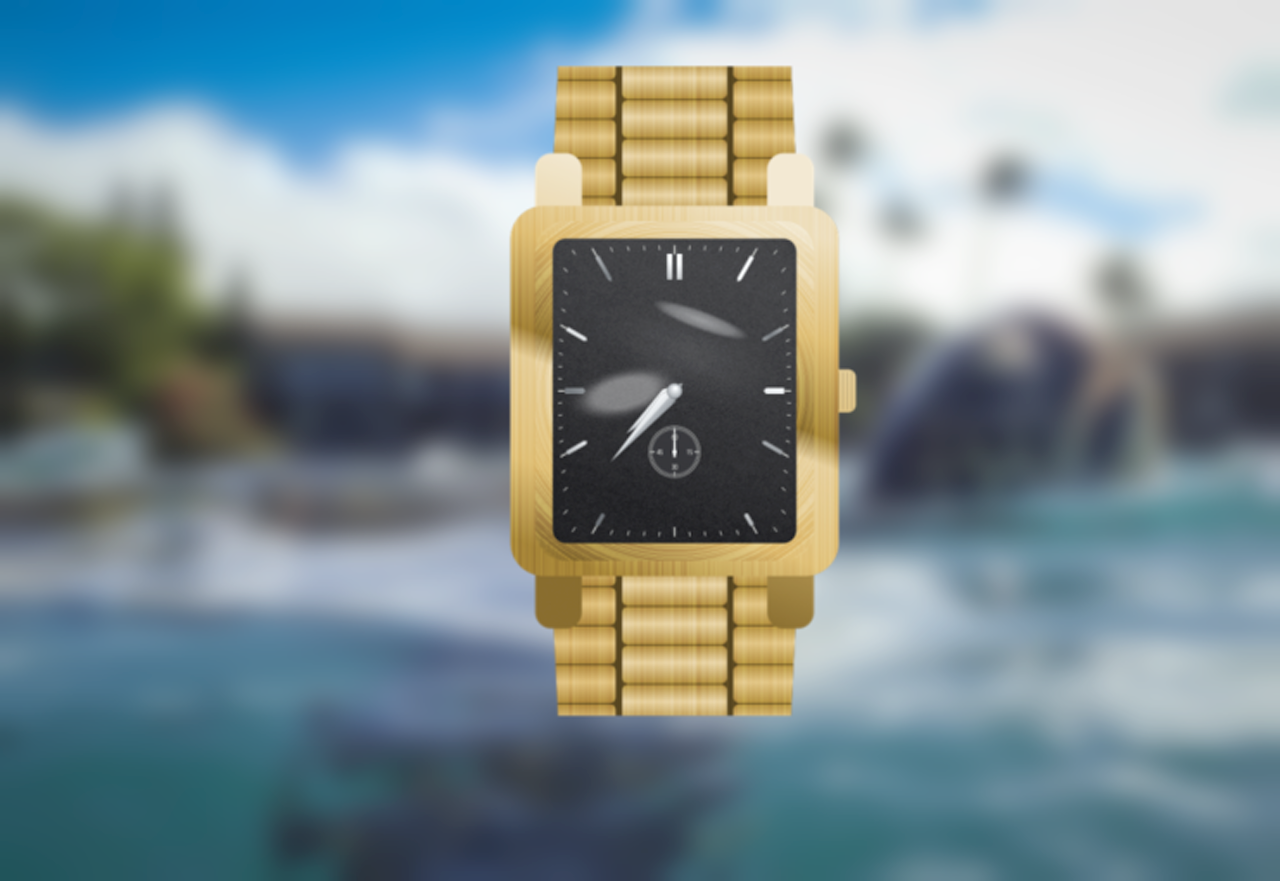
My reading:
7 h 37 min
